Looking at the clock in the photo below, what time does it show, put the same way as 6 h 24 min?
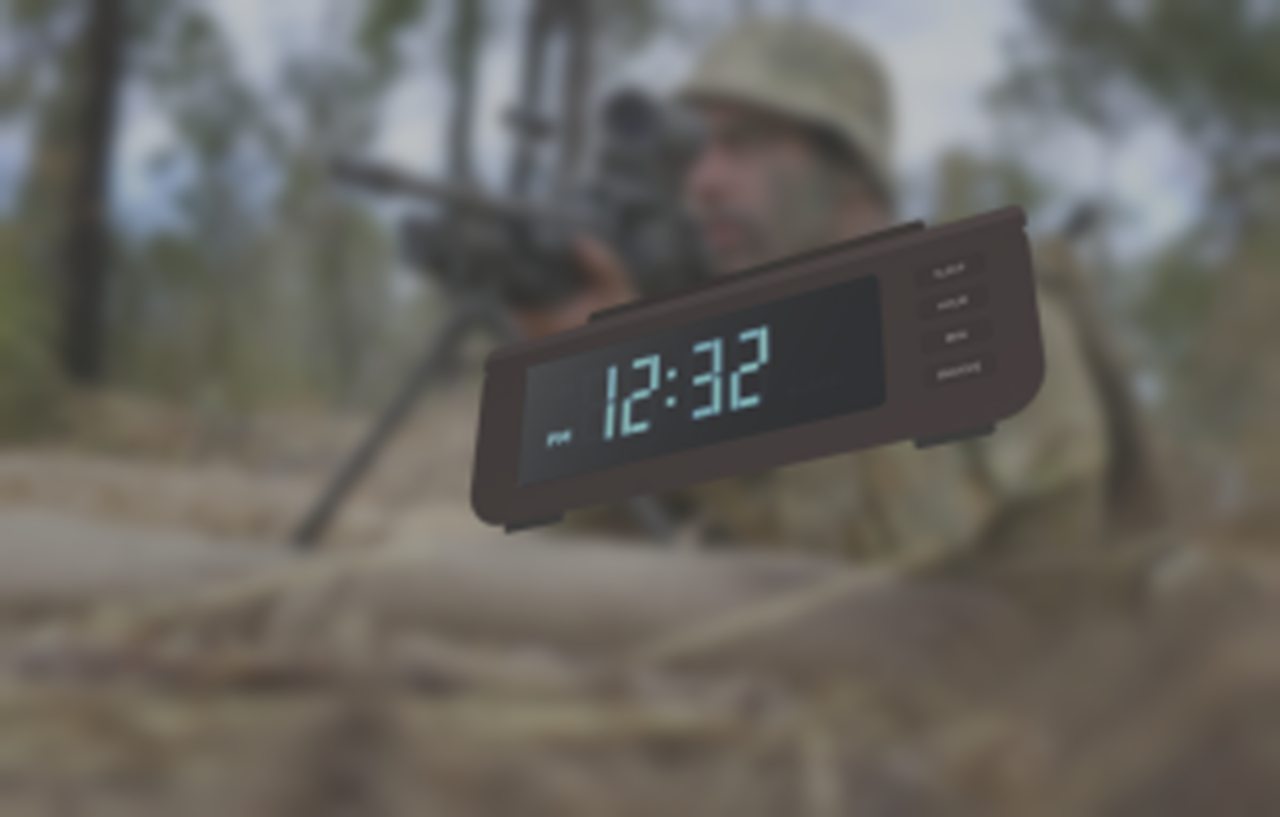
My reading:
12 h 32 min
